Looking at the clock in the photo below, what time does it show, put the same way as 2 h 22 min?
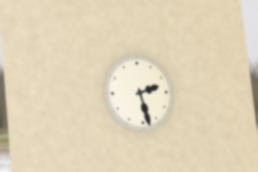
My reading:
2 h 28 min
